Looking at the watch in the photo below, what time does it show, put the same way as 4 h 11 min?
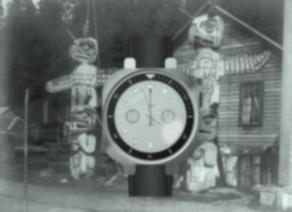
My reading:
3 h 57 min
